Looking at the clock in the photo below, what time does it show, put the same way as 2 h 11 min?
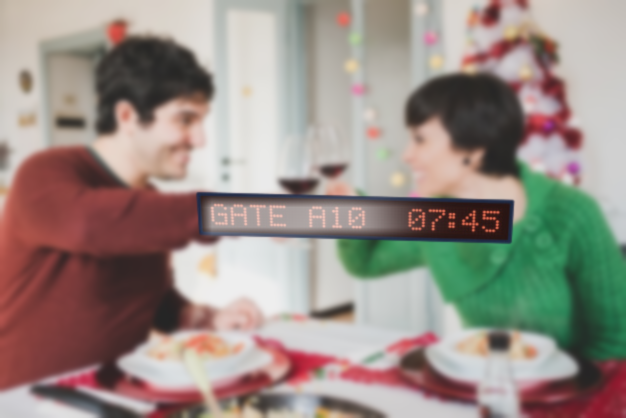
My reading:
7 h 45 min
